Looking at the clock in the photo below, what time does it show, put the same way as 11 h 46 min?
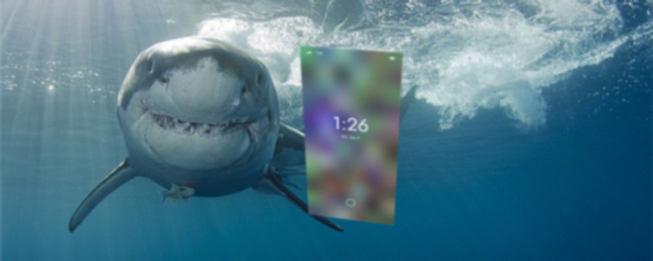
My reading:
1 h 26 min
